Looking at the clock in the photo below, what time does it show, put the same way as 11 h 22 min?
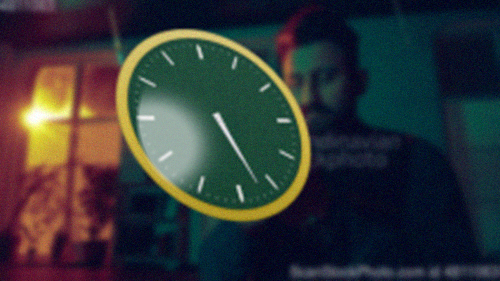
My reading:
5 h 27 min
